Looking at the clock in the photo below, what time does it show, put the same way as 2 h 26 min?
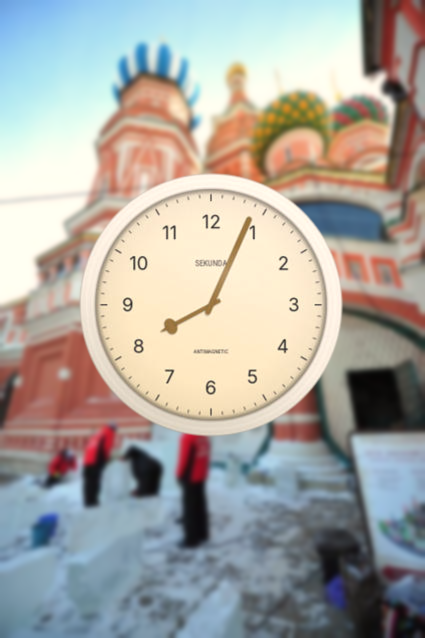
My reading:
8 h 04 min
